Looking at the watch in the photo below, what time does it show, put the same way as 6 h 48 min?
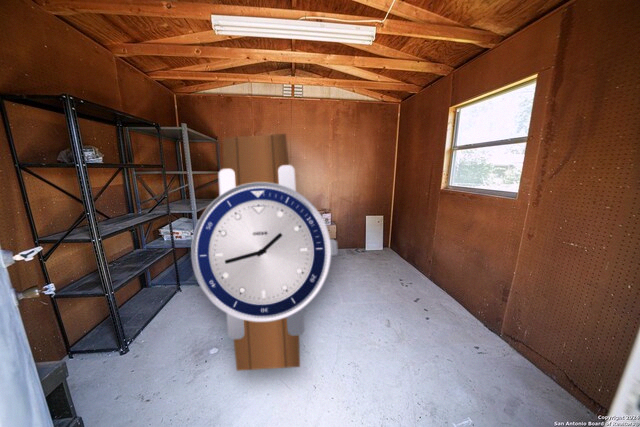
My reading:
1 h 43 min
